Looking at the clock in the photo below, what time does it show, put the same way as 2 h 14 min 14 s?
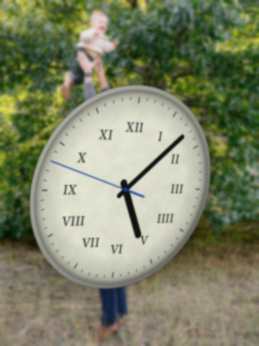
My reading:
5 h 07 min 48 s
